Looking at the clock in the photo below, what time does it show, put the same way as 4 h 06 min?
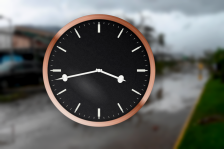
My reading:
3 h 43 min
